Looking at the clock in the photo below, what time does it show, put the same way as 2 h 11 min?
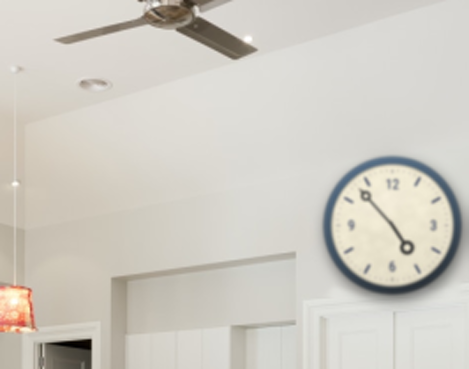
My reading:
4 h 53 min
